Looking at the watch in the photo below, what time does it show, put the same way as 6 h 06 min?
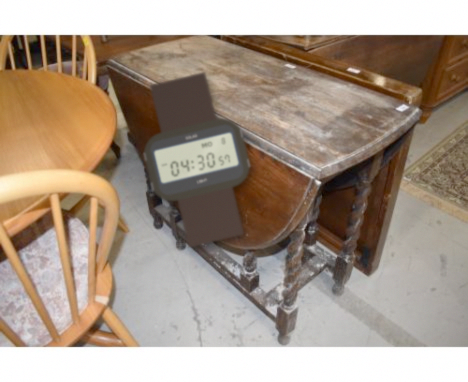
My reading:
4 h 30 min
